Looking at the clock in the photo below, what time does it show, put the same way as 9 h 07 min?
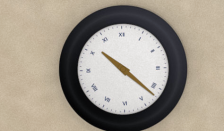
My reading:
10 h 22 min
